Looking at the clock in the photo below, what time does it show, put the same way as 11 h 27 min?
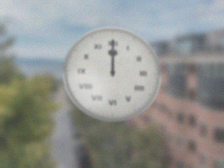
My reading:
12 h 00 min
